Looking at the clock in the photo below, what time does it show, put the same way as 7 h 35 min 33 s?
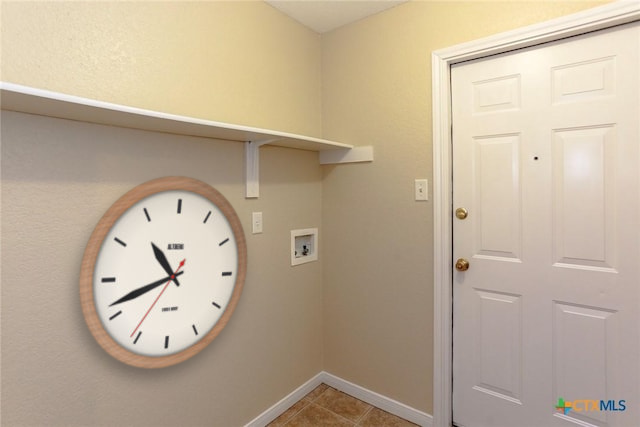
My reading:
10 h 41 min 36 s
